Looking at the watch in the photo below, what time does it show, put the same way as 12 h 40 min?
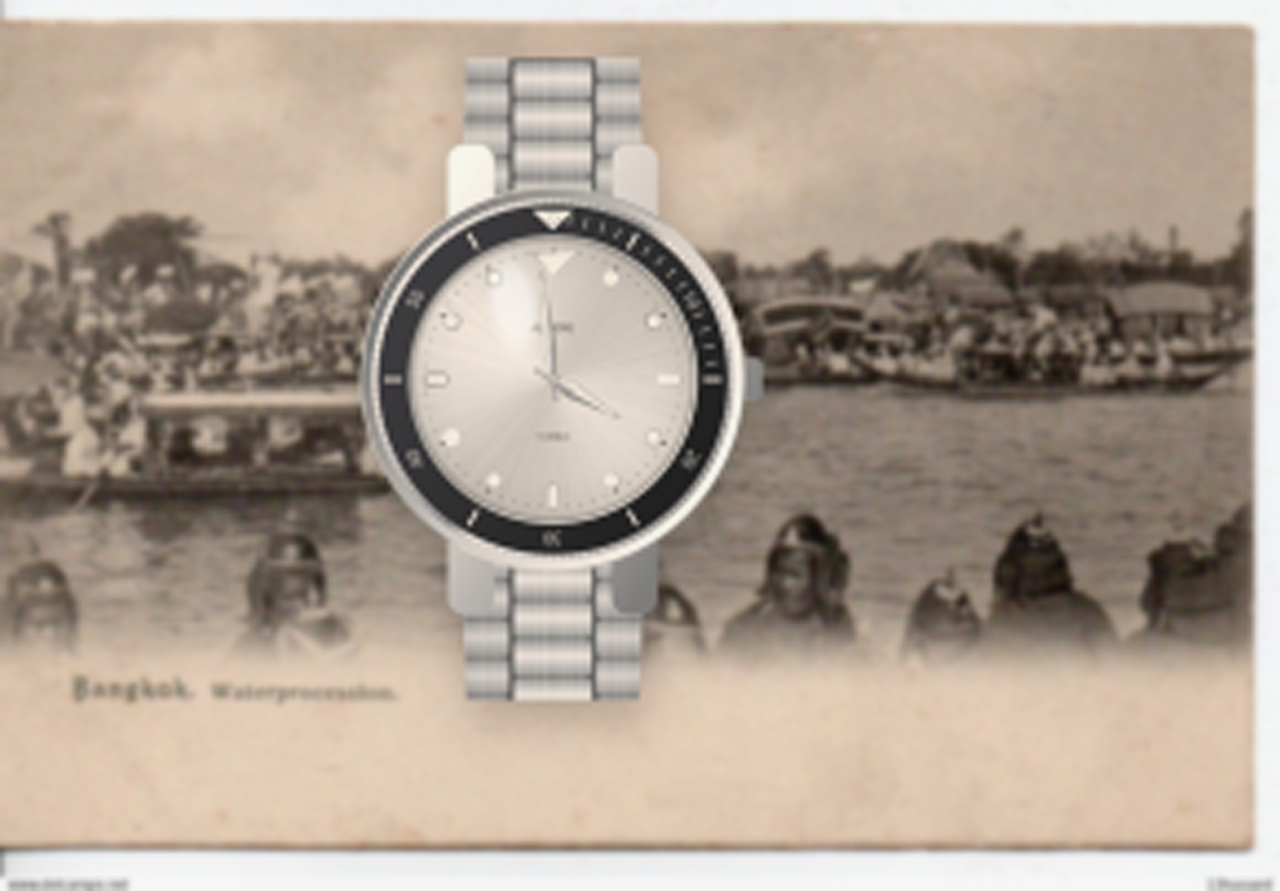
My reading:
3 h 59 min
